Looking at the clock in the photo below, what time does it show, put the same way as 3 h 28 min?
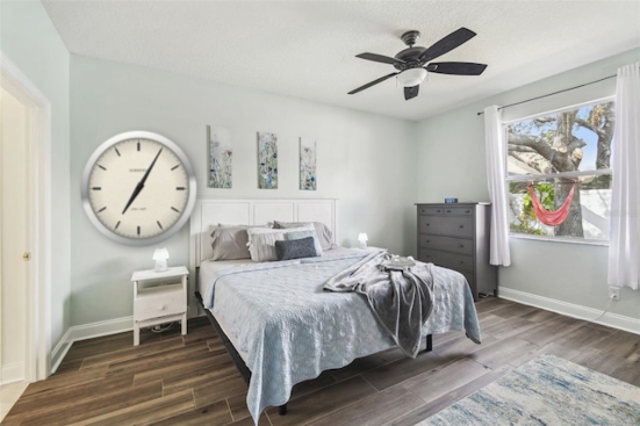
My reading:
7 h 05 min
